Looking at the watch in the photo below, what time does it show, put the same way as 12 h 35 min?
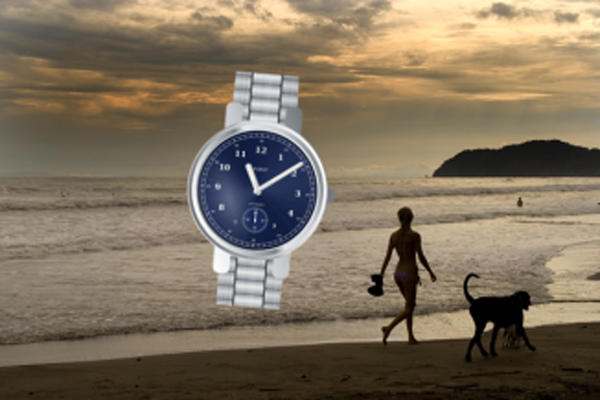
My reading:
11 h 09 min
